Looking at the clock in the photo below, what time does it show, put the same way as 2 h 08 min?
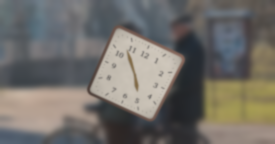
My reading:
4 h 53 min
